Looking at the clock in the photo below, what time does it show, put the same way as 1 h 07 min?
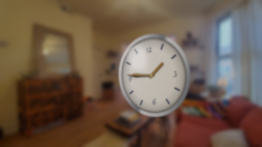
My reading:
1 h 46 min
